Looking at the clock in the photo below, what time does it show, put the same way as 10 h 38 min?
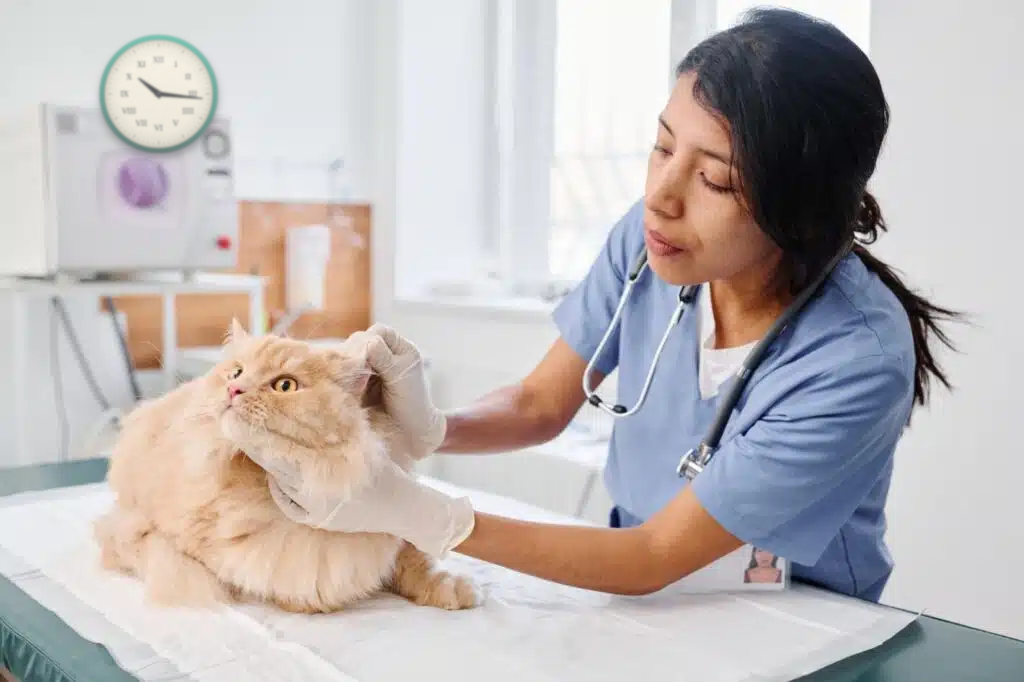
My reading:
10 h 16 min
